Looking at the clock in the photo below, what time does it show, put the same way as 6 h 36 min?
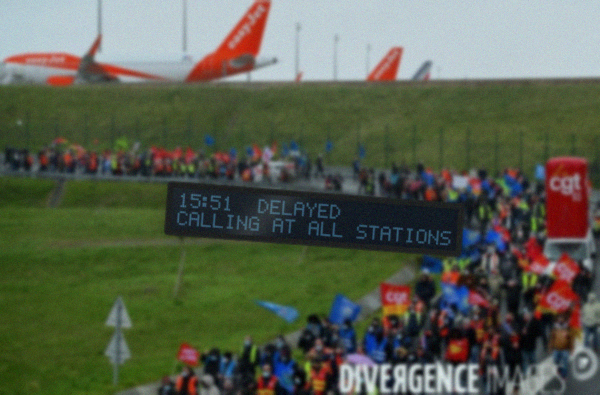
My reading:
15 h 51 min
